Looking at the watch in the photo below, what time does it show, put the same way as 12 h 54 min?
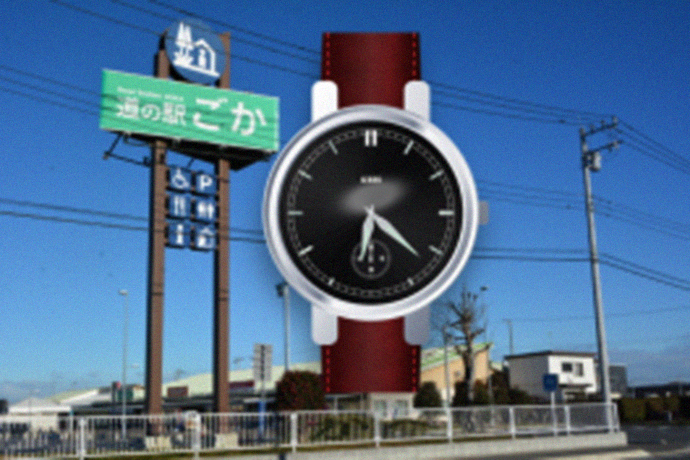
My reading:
6 h 22 min
